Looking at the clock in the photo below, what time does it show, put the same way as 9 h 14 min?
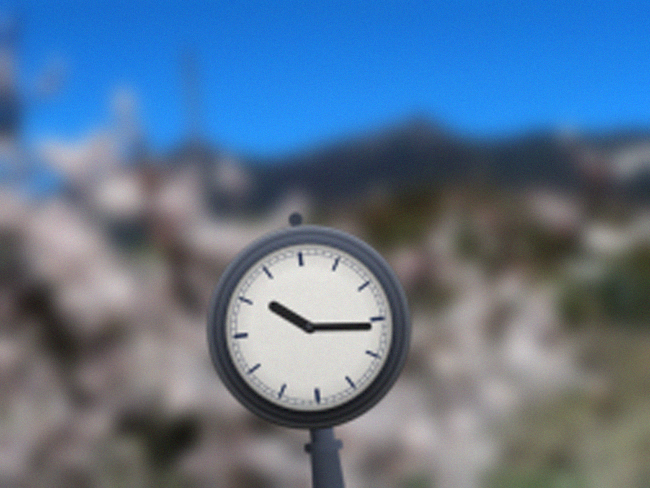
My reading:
10 h 16 min
